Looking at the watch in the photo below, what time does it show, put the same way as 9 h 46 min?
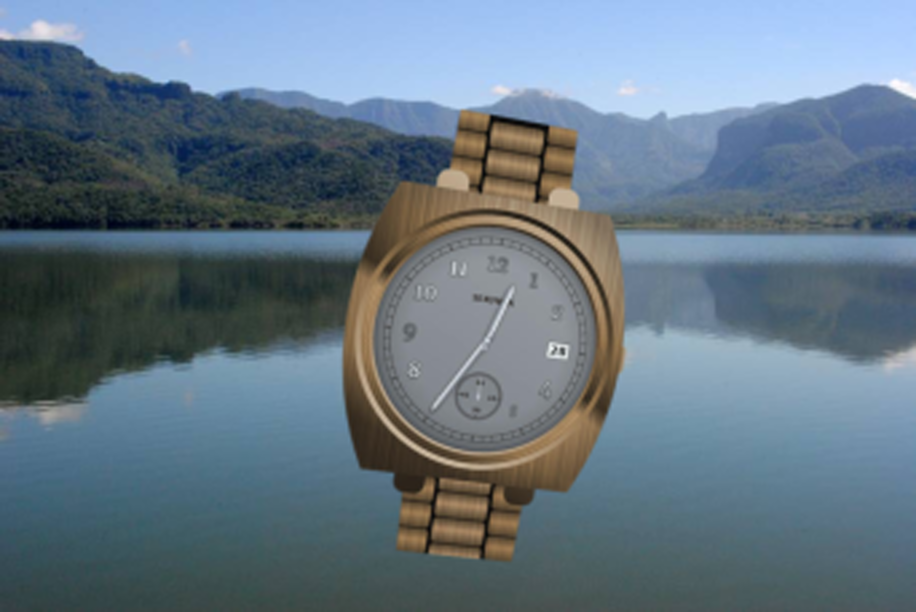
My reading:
12 h 35 min
